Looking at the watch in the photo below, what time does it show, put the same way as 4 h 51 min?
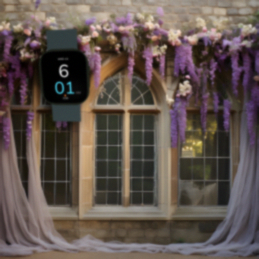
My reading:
6 h 01 min
